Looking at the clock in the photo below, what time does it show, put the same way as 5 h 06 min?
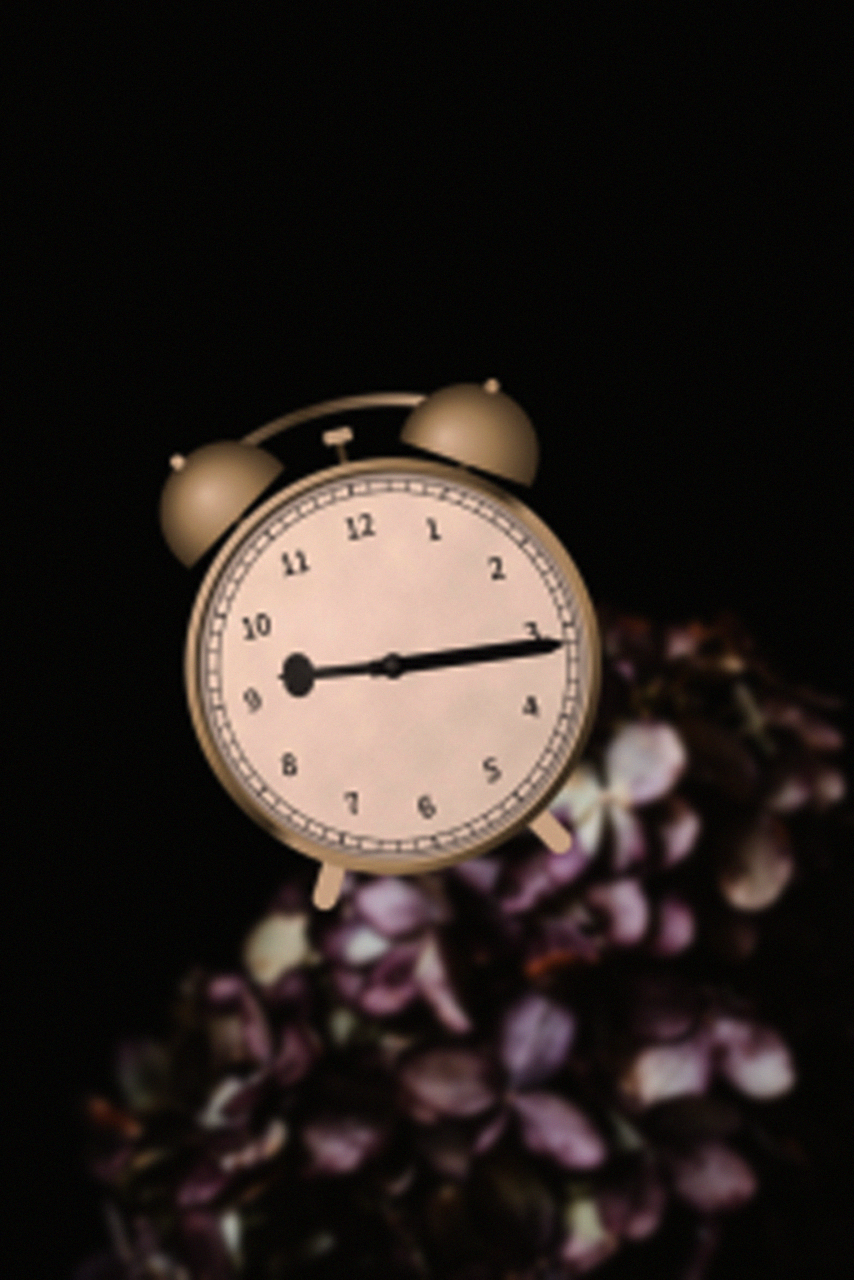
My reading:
9 h 16 min
